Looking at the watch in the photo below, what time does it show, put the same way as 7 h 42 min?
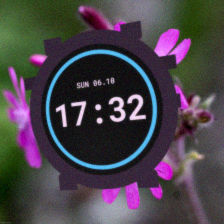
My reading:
17 h 32 min
